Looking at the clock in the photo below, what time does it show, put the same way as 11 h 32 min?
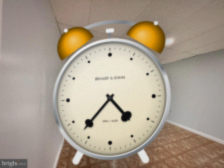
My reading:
4 h 37 min
